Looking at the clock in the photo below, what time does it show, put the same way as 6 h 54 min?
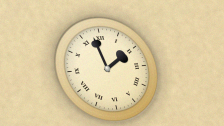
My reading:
1 h 58 min
